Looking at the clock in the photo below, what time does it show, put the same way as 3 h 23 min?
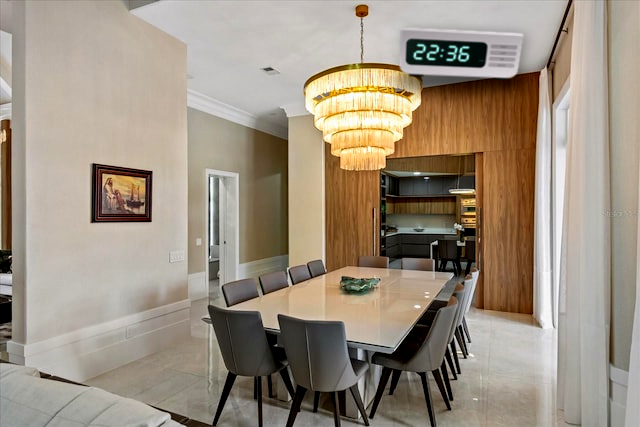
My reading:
22 h 36 min
